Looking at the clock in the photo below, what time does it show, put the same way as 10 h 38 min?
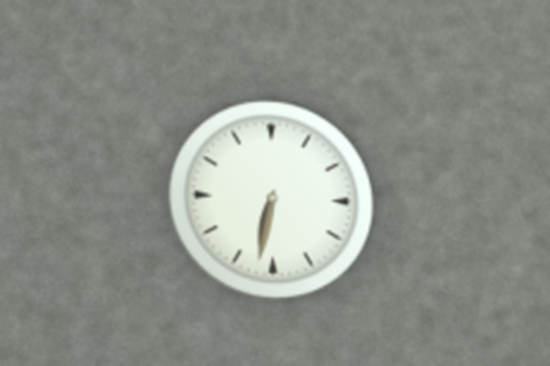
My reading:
6 h 32 min
